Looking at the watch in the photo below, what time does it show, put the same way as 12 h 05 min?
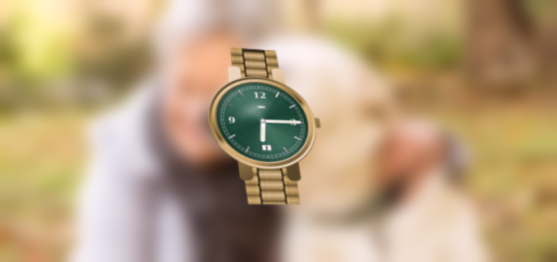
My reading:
6 h 15 min
